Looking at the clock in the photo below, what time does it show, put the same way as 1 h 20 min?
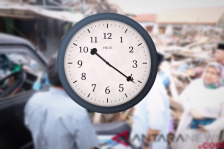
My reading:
10 h 21 min
